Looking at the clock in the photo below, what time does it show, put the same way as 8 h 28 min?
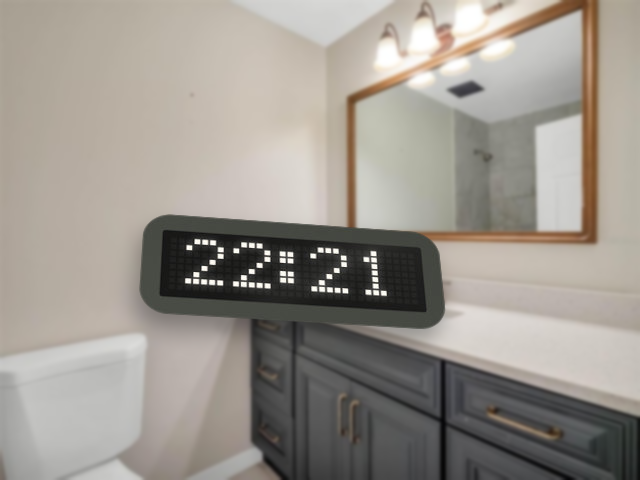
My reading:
22 h 21 min
